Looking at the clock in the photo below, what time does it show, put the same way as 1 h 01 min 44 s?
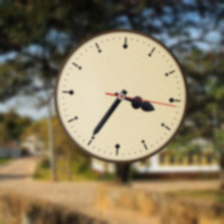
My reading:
3 h 35 min 16 s
